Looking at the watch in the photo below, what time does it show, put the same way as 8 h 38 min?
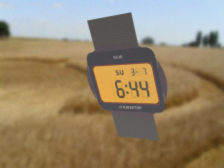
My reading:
6 h 44 min
